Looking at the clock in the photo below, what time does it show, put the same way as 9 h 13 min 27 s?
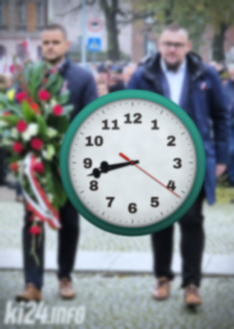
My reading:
8 h 42 min 21 s
